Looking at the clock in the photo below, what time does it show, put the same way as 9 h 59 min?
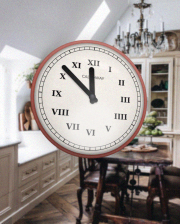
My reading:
11 h 52 min
